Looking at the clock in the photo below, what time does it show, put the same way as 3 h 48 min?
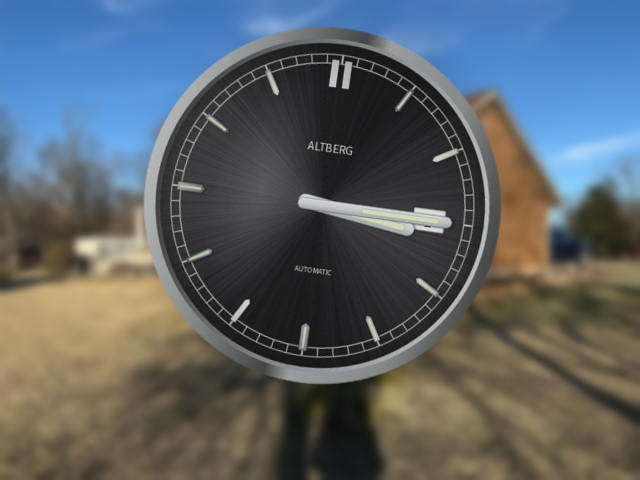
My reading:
3 h 15 min
